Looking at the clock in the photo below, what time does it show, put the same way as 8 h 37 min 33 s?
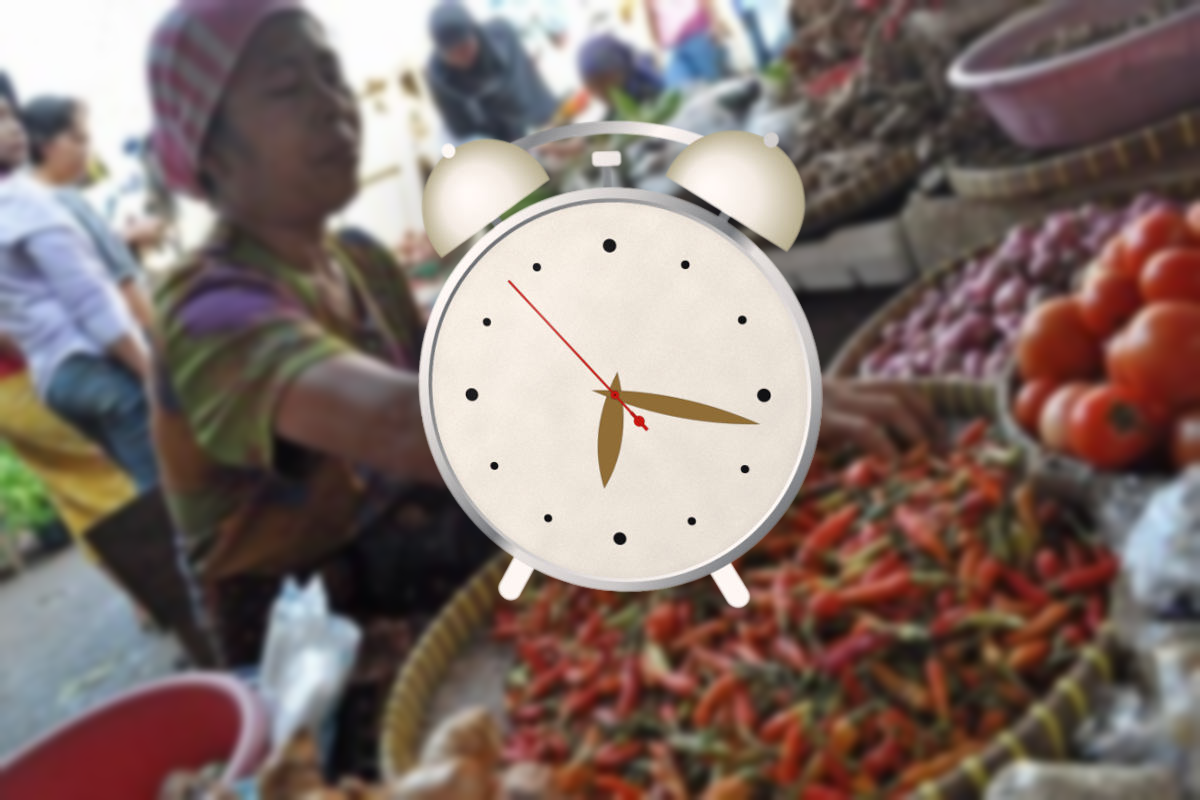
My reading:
6 h 16 min 53 s
